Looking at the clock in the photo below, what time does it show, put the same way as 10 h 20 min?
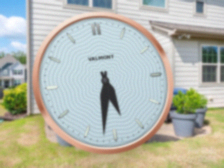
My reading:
5 h 32 min
